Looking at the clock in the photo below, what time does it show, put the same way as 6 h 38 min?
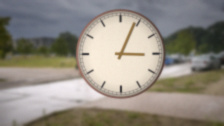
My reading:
3 h 04 min
